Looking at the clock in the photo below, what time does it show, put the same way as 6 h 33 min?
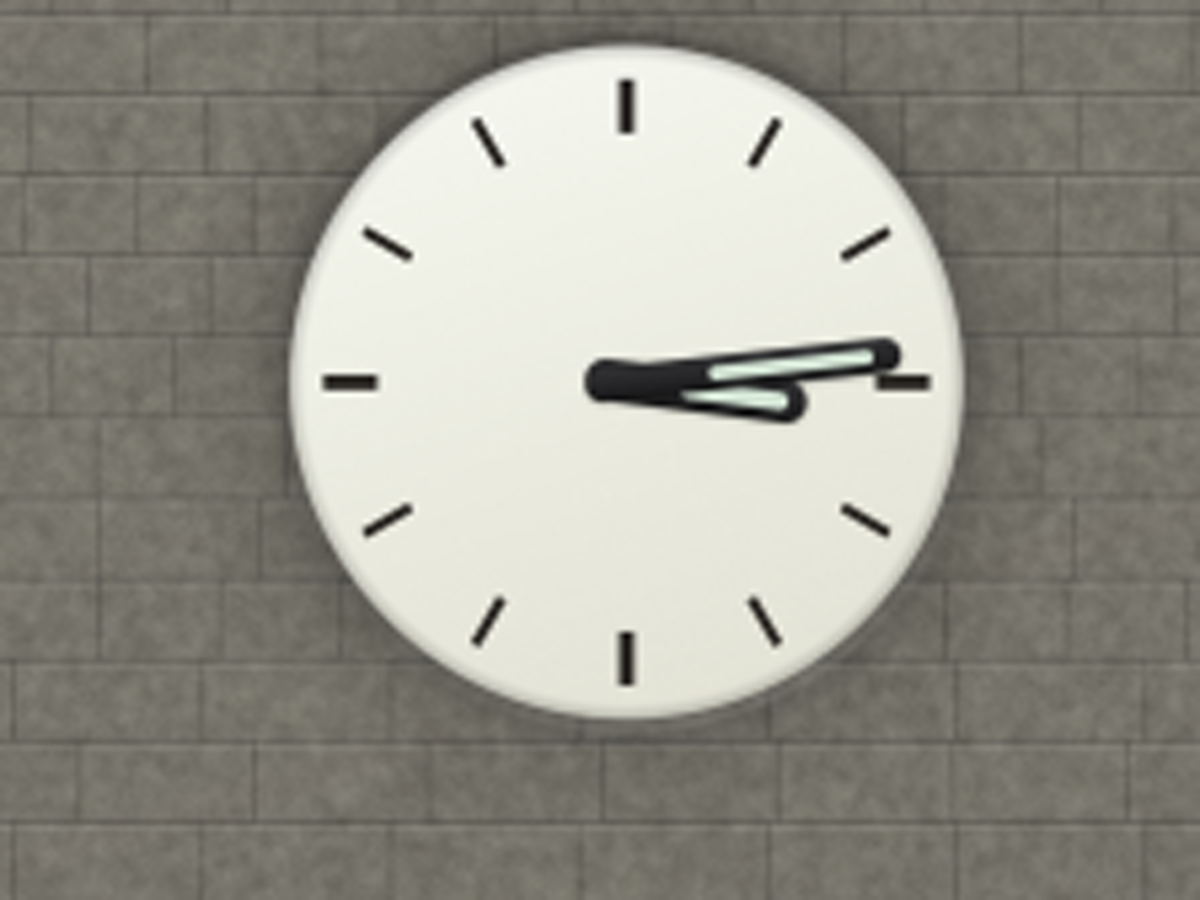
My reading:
3 h 14 min
